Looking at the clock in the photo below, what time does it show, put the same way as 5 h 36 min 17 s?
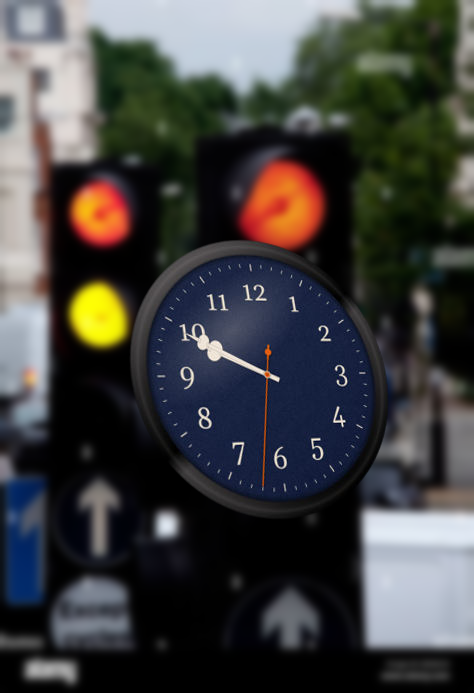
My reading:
9 h 49 min 32 s
